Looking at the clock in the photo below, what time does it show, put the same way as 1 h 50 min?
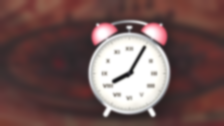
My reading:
8 h 05 min
